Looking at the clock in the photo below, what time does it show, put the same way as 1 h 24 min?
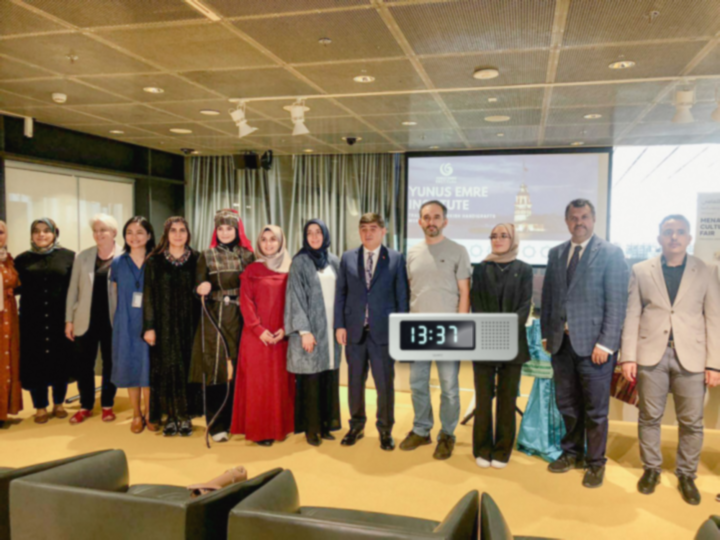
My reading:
13 h 37 min
